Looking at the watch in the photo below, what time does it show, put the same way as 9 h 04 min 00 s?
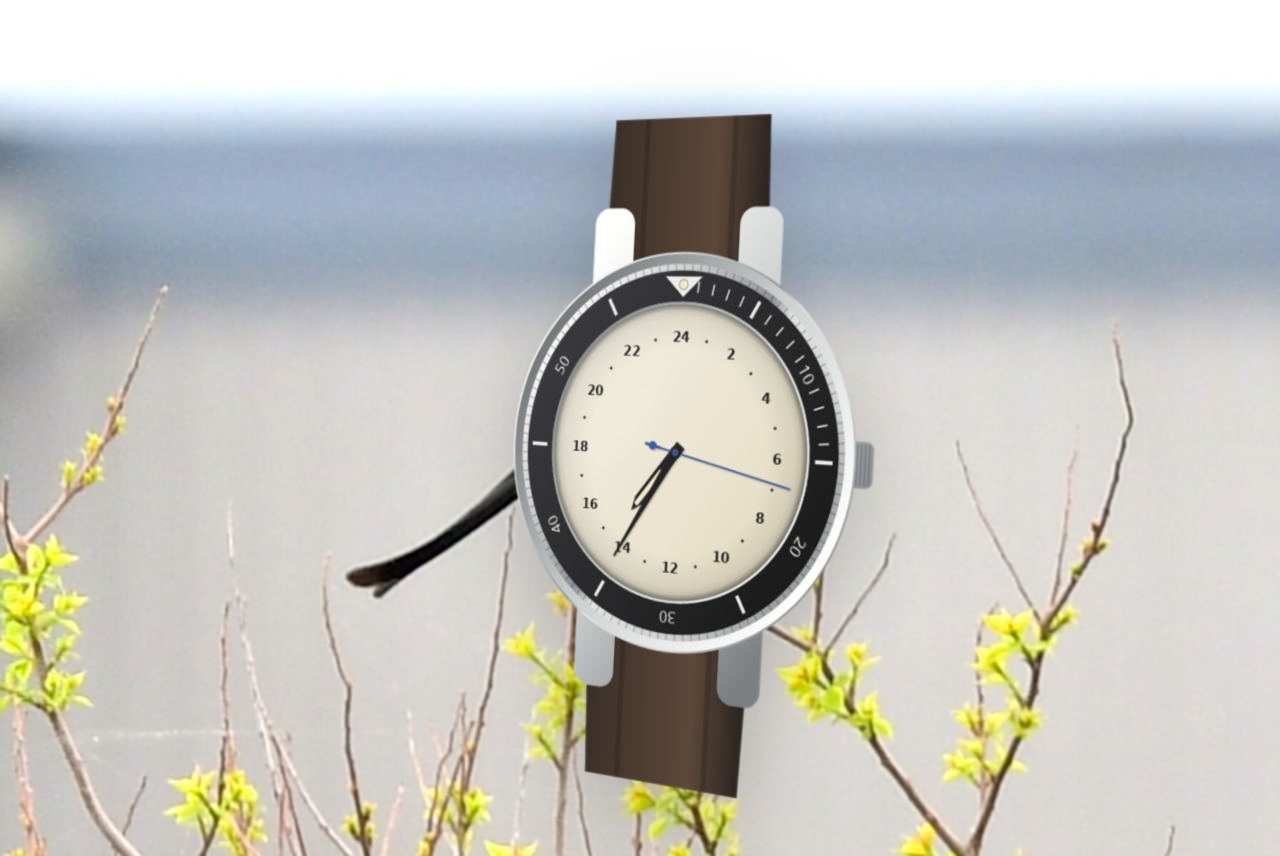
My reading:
14 h 35 min 17 s
